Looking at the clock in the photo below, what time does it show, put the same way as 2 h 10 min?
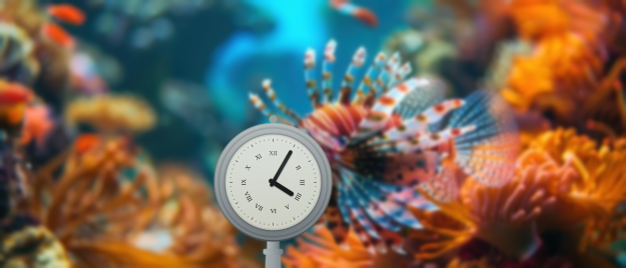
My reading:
4 h 05 min
